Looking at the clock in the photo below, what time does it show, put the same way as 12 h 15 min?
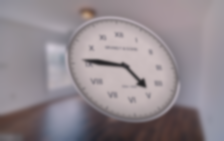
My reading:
4 h 46 min
